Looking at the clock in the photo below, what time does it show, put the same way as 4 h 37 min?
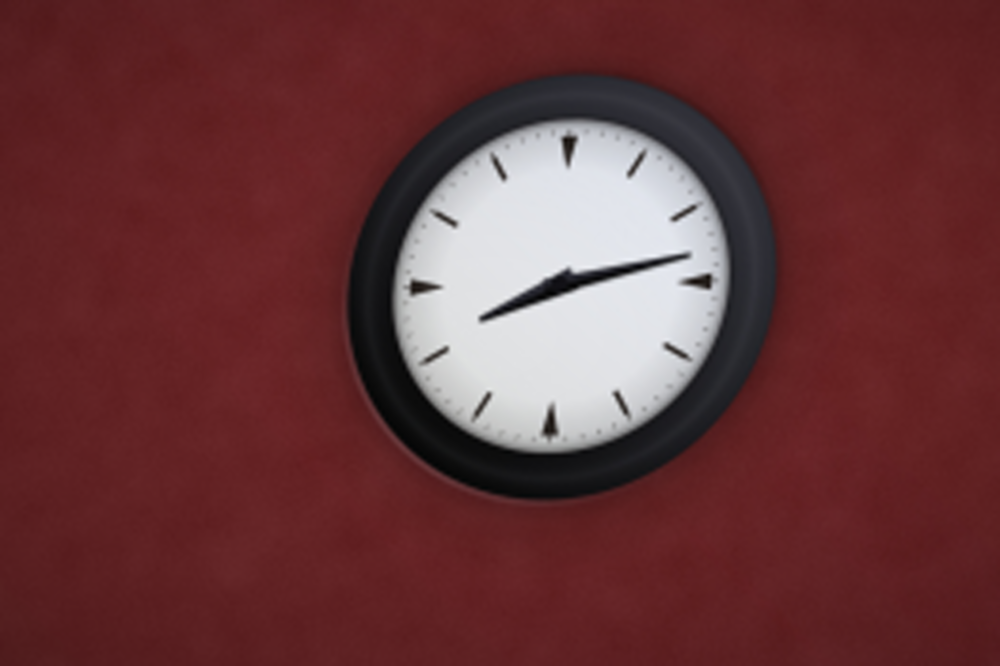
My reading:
8 h 13 min
